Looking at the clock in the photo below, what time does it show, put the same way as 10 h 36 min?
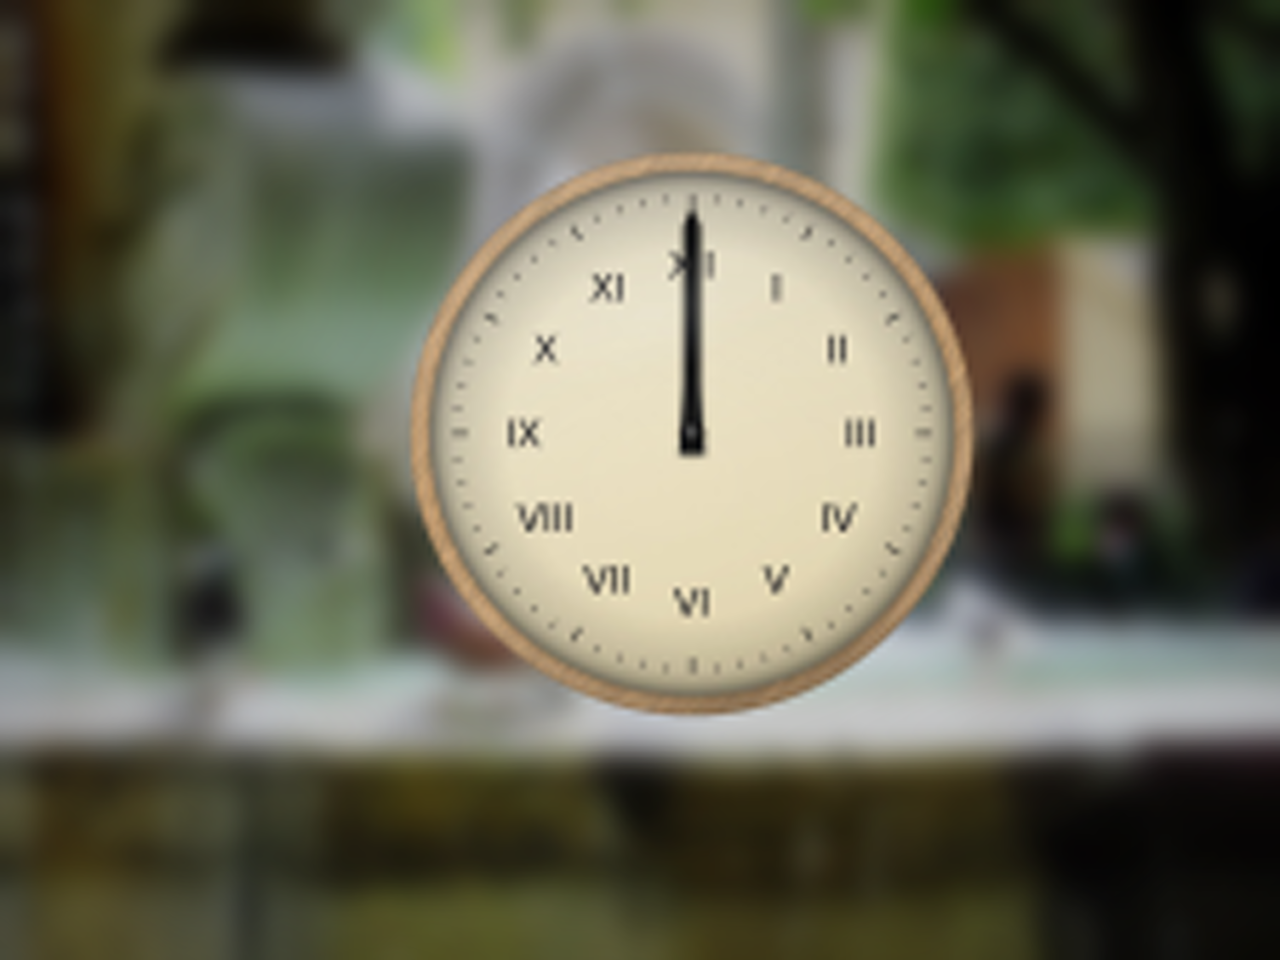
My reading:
12 h 00 min
